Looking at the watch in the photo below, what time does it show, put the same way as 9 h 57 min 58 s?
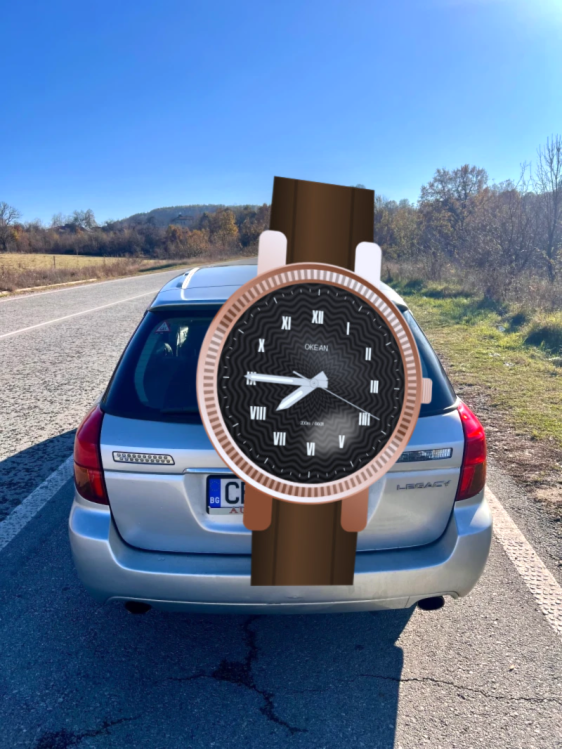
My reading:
7 h 45 min 19 s
